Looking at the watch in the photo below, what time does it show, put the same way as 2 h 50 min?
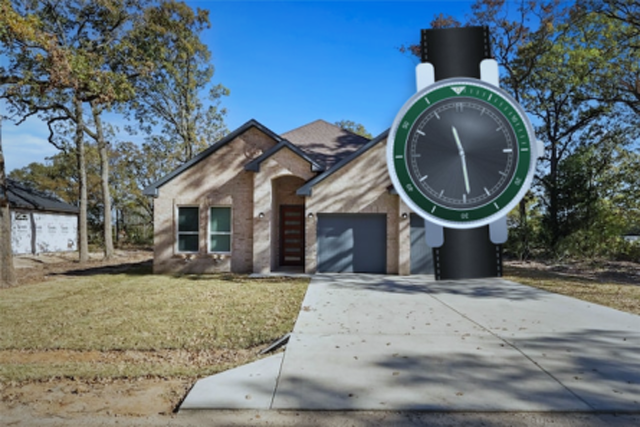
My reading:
11 h 29 min
